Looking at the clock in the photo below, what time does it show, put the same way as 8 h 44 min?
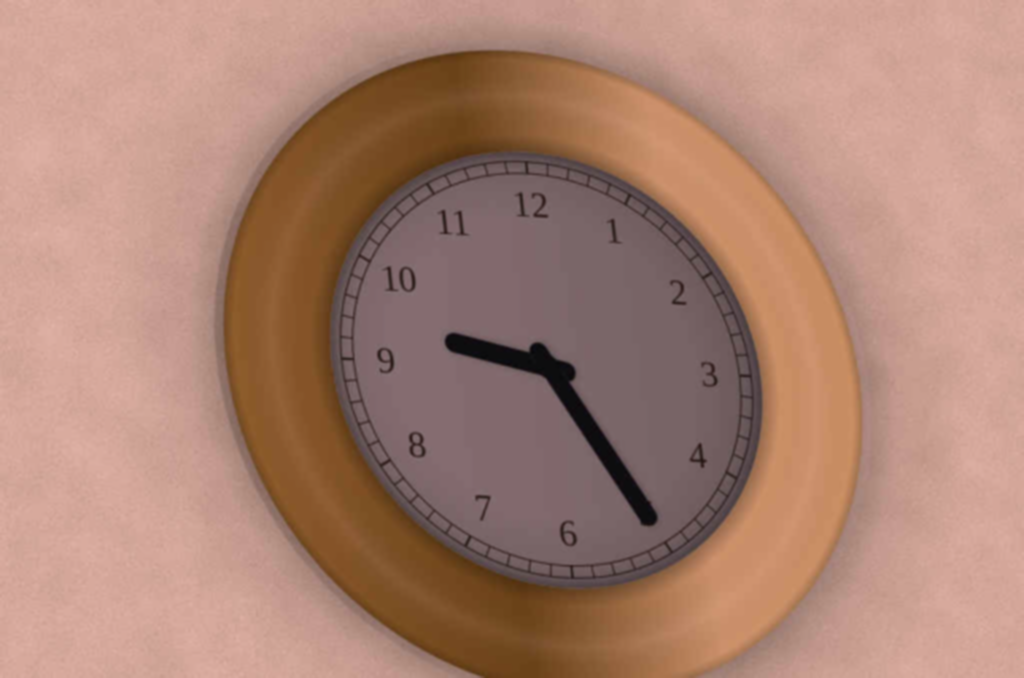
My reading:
9 h 25 min
